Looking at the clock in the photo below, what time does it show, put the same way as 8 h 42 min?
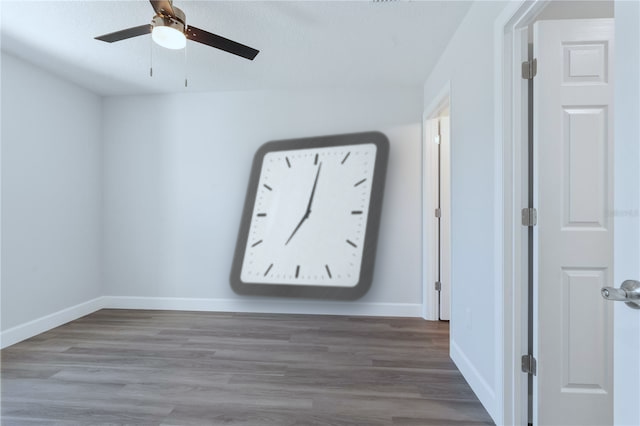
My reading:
7 h 01 min
